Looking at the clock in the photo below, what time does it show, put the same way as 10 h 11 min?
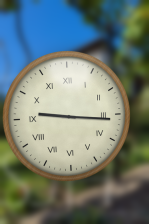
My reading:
9 h 16 min
